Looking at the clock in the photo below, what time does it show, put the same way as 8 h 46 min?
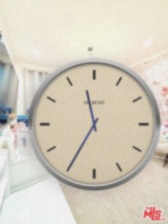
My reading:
11 h 35 min
